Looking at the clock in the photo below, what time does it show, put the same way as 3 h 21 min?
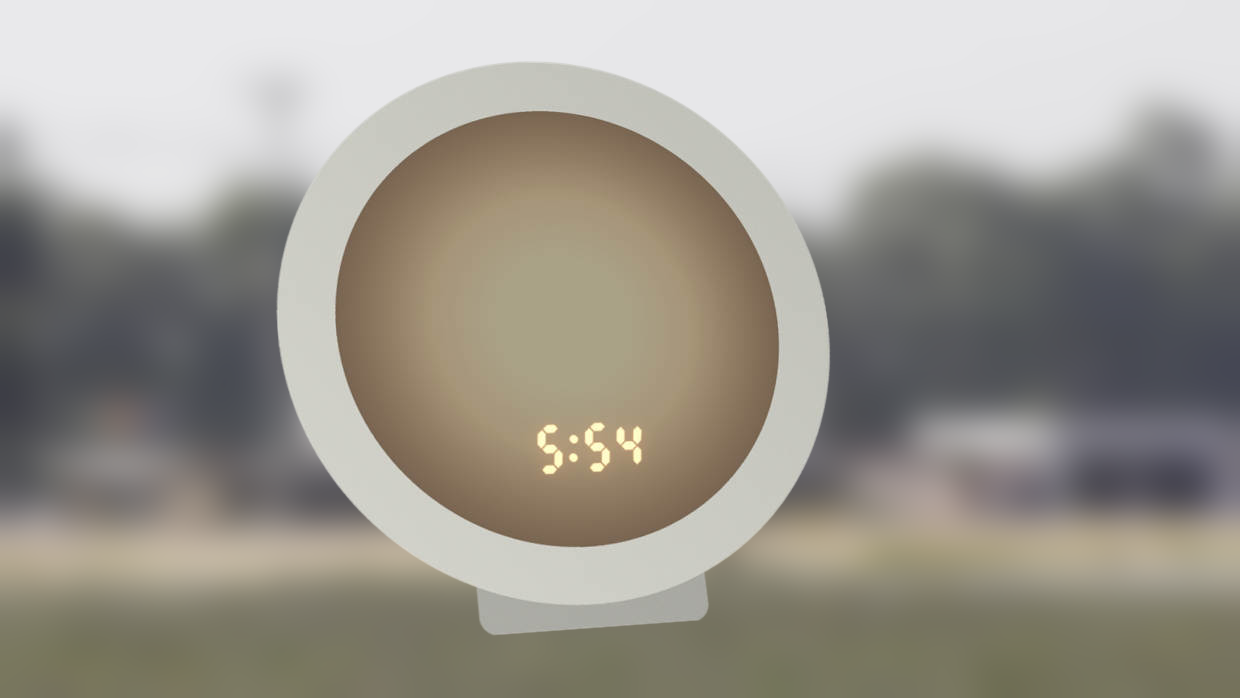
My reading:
5 h 54 min
